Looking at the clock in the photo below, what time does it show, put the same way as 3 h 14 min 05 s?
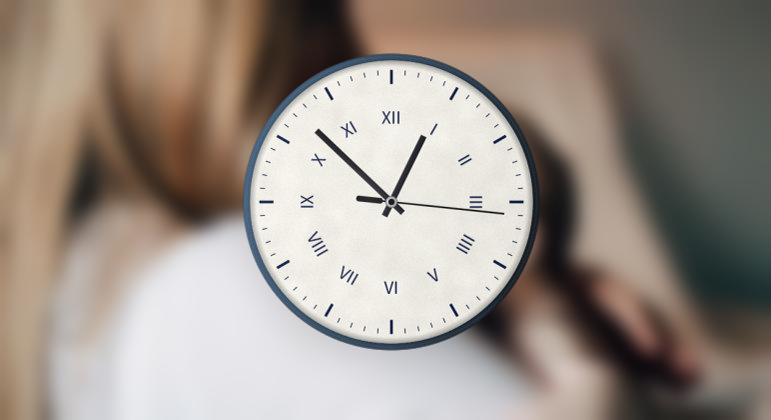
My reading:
12 h 52 min 16 s
